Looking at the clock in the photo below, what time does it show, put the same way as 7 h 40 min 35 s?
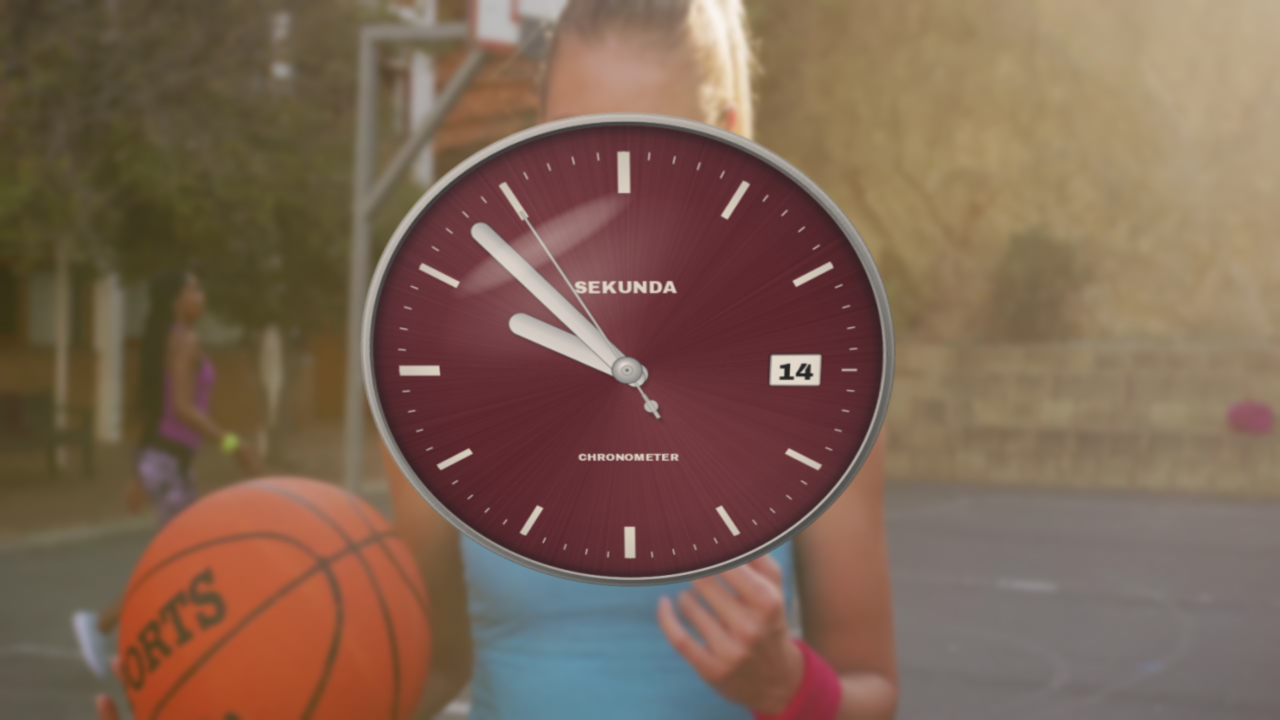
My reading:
9 h 52 min 55 s
